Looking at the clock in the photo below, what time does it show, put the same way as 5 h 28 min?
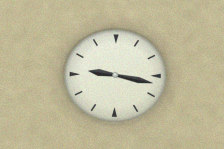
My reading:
9 h 17 min
